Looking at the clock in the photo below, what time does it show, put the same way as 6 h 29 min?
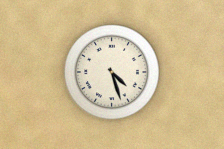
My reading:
4 h 27 min
